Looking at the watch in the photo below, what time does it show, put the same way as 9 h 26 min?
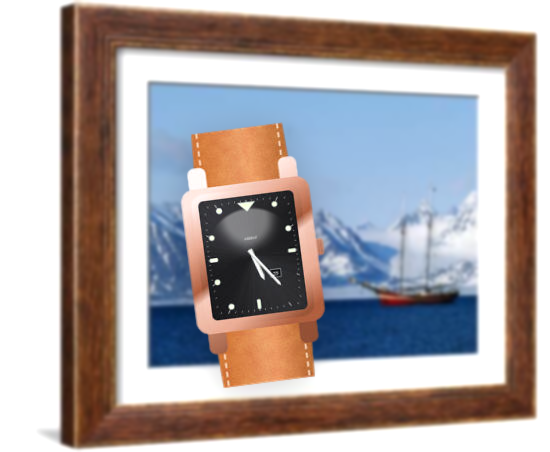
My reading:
5 h 24 min
